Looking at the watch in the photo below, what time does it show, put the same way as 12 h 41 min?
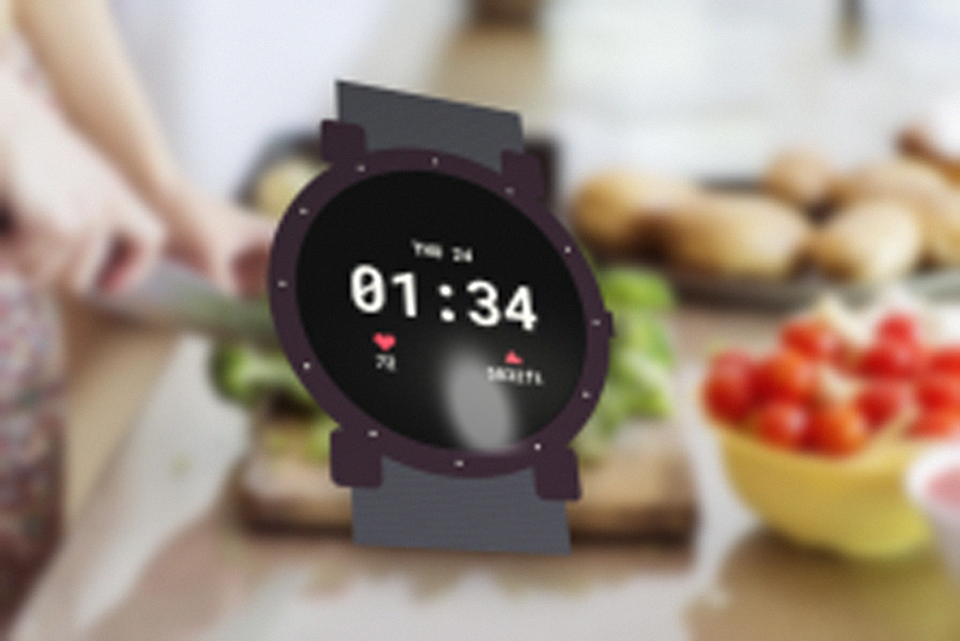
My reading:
1 h 34 min
